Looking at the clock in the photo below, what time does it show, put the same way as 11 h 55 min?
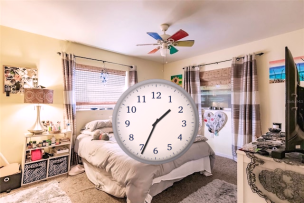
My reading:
1 h 34 min
